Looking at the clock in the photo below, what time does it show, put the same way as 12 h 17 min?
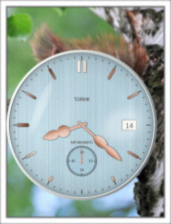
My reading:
8 h 22 min
